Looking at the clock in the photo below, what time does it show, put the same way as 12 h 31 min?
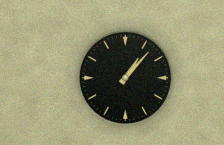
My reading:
1 h 07 min
